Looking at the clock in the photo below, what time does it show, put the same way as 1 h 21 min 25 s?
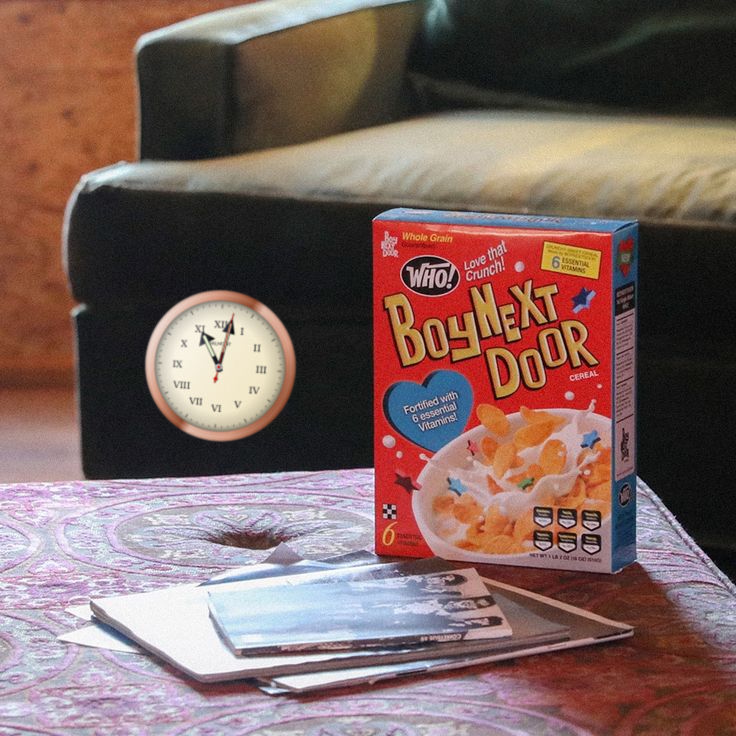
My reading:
11 h 02 min 02 s
